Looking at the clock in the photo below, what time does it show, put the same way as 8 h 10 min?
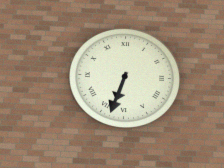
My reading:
6 h 33 min
